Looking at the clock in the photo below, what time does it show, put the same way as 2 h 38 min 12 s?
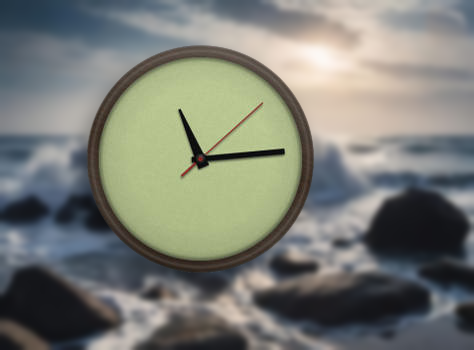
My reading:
11 h 14 min 08 s
